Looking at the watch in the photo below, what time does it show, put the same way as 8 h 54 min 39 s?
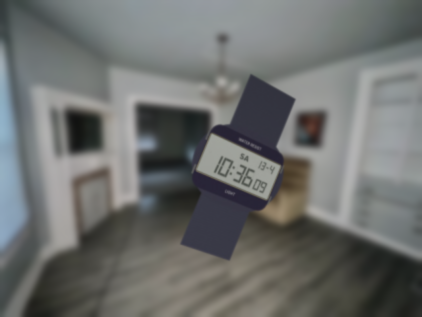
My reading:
10 h 36 min 09 s
